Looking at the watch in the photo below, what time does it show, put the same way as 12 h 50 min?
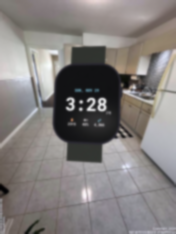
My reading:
3 h 28 min
